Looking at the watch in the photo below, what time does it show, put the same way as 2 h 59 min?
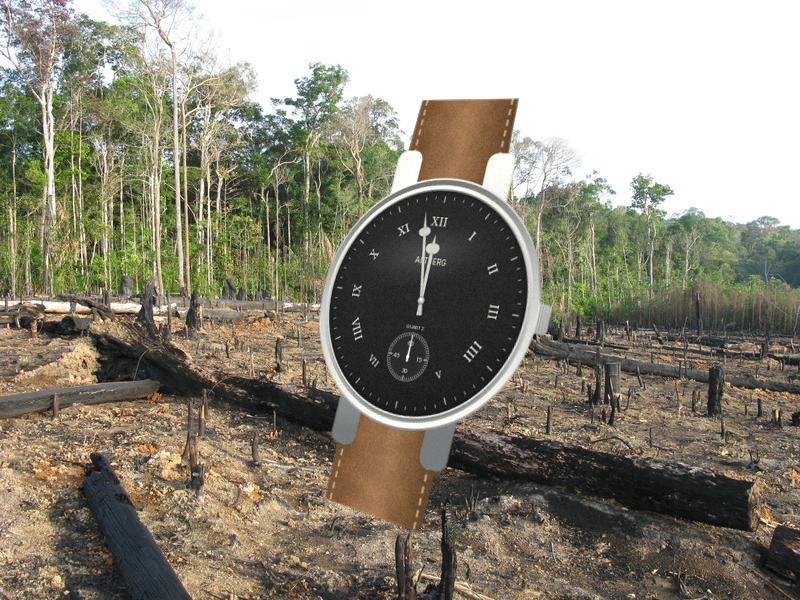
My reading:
11 h 58 min
